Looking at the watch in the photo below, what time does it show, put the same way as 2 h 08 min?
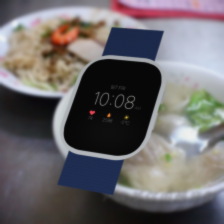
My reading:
10 h 08 min
